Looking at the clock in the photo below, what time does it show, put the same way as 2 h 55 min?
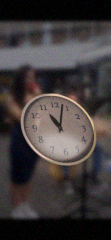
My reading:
11 h 03 min
